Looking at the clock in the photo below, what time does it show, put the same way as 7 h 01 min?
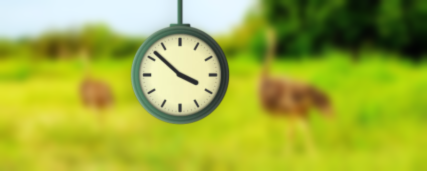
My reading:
3 h 52 min
